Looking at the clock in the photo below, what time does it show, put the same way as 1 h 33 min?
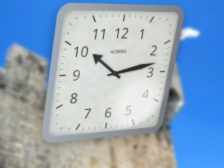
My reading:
10 h 13 min
